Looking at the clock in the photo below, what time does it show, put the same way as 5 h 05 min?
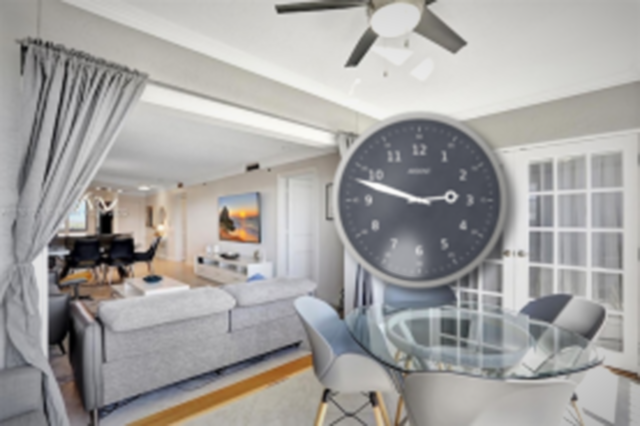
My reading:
2 h 48 min
